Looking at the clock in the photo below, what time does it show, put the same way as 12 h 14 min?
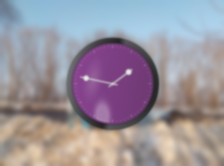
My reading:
1 h 47 min
